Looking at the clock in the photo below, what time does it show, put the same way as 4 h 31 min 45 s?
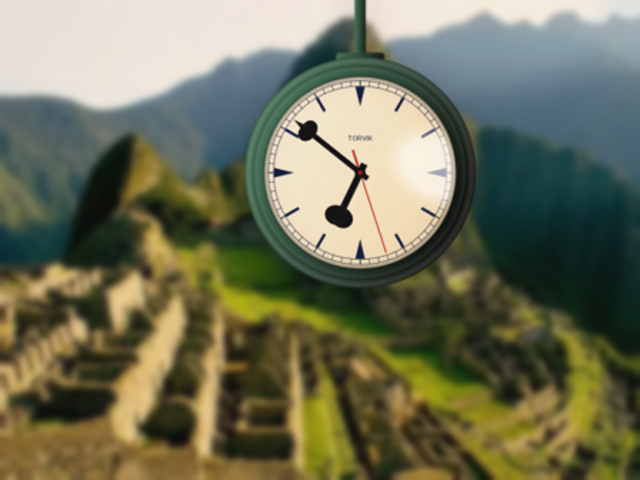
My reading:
6 h 51 min 27 s
